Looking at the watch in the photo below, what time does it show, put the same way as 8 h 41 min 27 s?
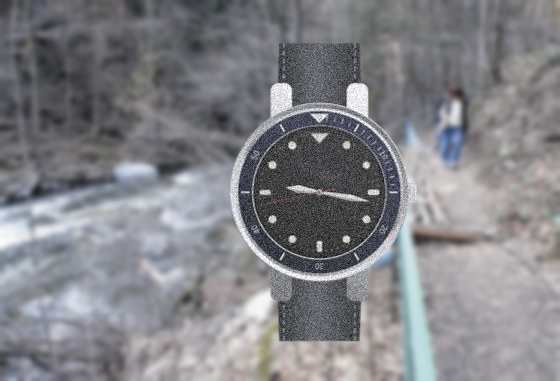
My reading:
9 h 16 min 43 s
